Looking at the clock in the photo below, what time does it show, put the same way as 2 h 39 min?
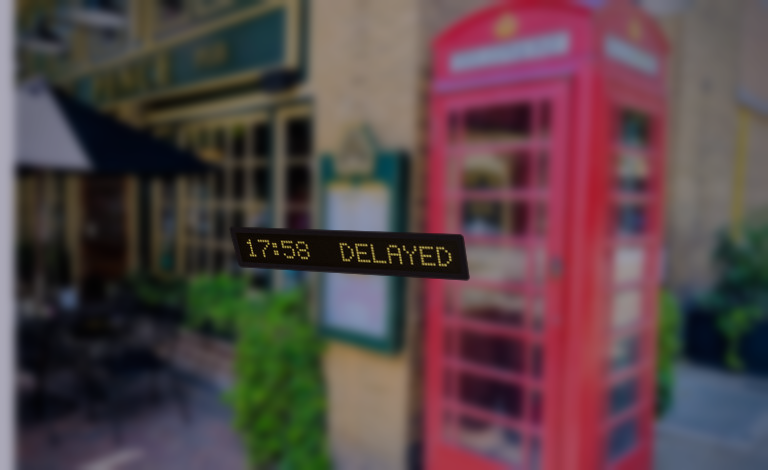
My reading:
17 h 58 min
